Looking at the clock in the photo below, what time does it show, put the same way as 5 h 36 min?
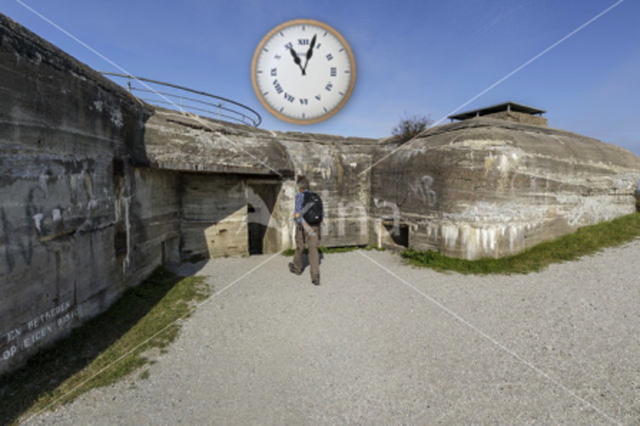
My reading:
11 h 03 min
